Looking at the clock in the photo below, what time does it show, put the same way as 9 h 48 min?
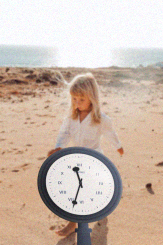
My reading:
11 h 33 min
